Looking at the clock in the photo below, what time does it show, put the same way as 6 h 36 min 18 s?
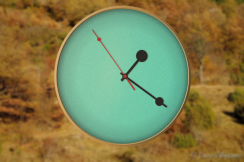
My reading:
1 h 20 min 54 s
